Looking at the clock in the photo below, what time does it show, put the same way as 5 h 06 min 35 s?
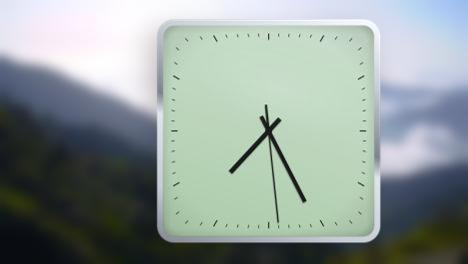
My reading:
7 h 25 min 29 s
